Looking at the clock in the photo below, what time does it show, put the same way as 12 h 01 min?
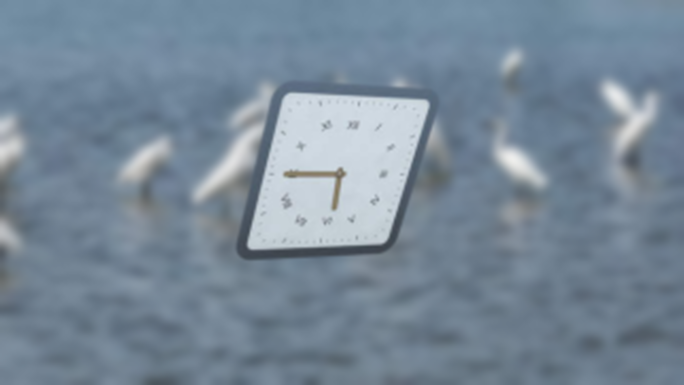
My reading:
5 h 45 min
